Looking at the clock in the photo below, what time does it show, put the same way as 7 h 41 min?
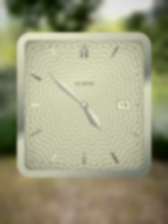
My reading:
4 h 52 min
